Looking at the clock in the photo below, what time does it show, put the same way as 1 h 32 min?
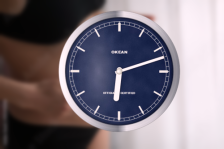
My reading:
6 h 12 min
